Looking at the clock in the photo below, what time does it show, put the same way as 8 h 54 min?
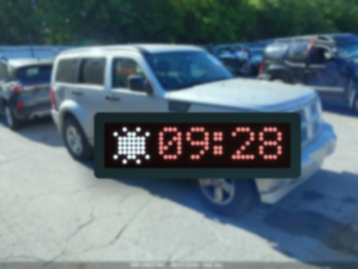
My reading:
9 h 28 min
